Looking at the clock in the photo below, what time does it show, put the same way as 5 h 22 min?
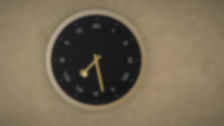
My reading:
7 h 28 min
